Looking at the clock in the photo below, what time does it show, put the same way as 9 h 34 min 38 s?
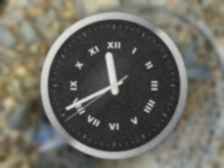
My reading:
11 h 40 min 39 s
